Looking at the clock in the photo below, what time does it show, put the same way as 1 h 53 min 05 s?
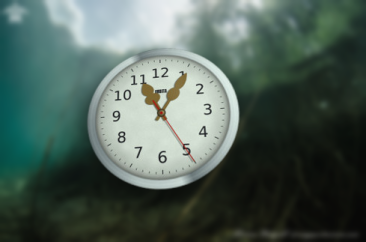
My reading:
11 h 05 min 25 s
